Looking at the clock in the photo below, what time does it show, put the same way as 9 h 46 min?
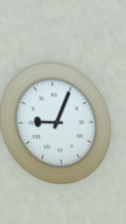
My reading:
9 h 05 min
